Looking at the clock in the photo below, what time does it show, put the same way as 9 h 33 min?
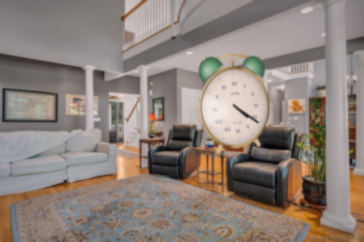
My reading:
4 h 21 min
